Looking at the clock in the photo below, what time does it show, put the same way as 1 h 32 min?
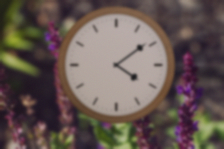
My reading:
4 h 09 min
